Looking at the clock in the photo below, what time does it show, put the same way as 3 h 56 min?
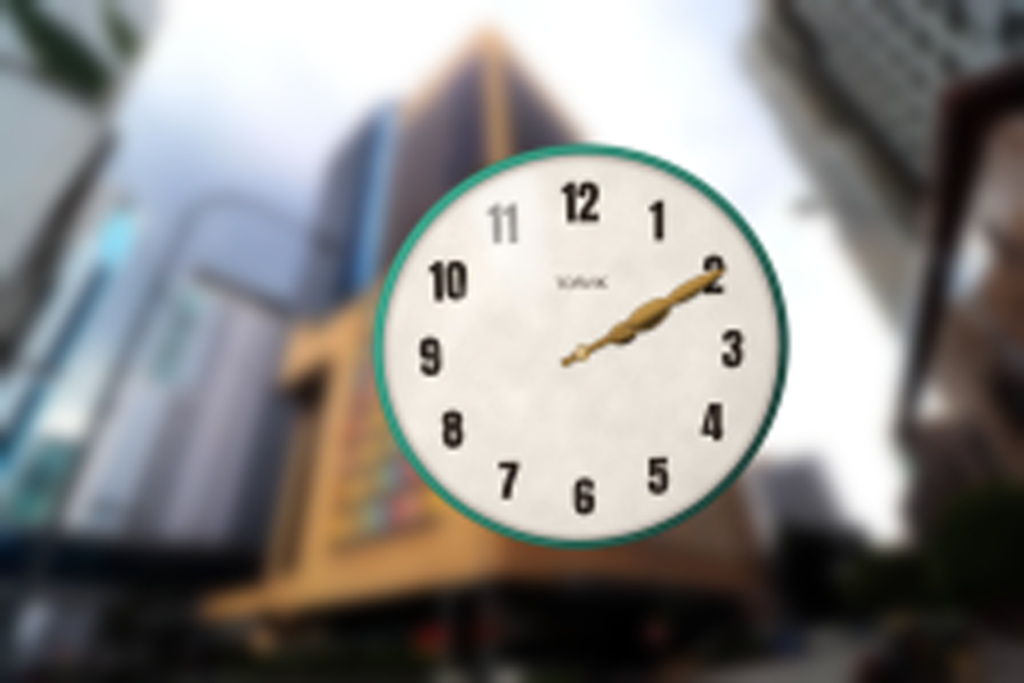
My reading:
2 h 10 min
